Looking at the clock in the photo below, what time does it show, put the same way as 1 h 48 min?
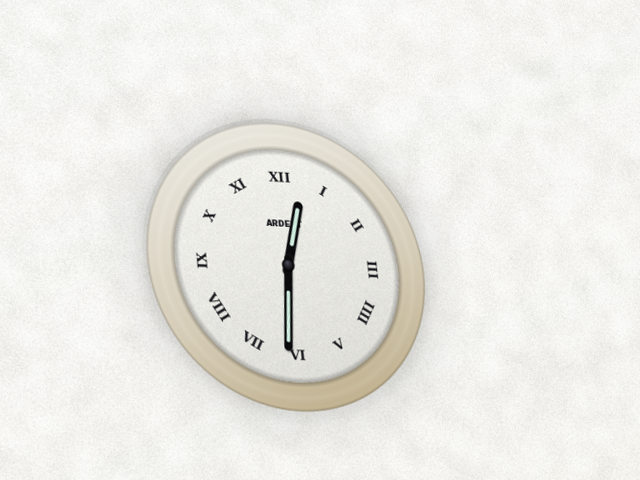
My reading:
12 h 31 min
